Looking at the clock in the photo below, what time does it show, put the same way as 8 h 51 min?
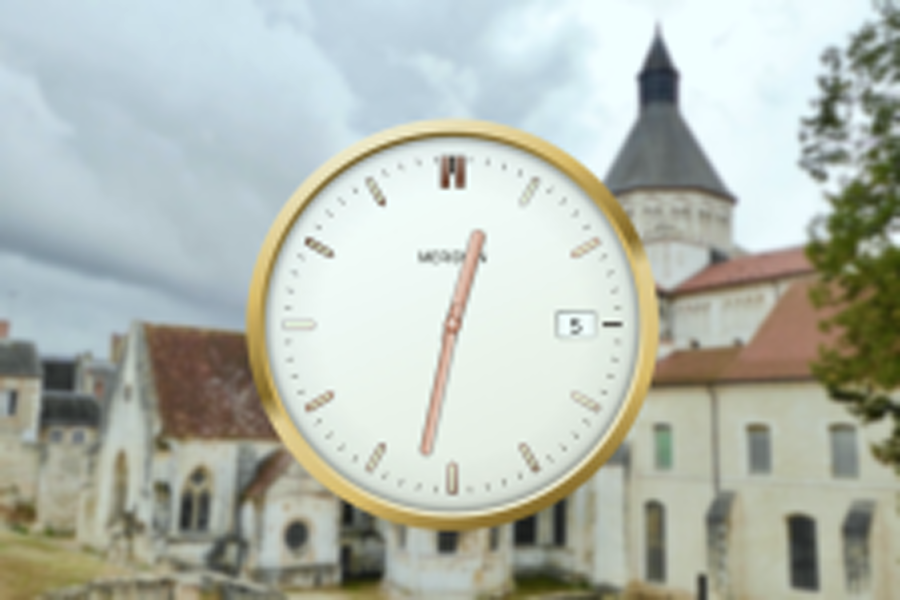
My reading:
12 h 32 min
